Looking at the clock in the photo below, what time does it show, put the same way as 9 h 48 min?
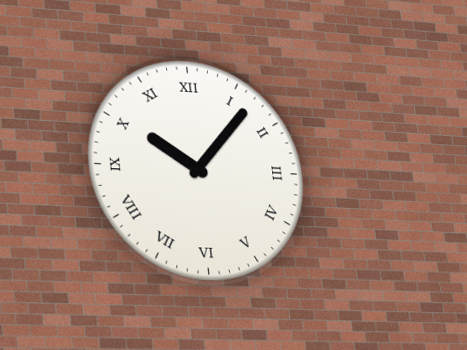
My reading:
10 h 07 min
